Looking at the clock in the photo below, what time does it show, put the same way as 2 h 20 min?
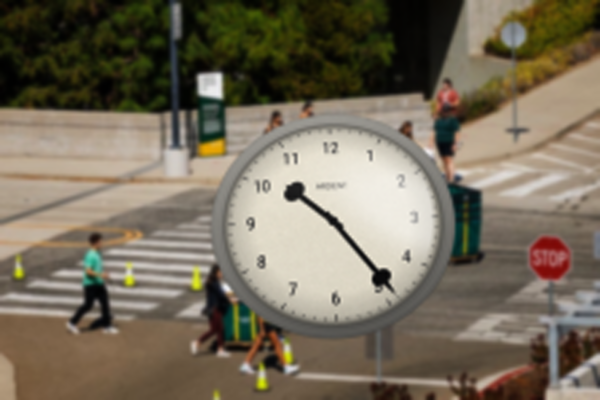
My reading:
10 h 24 min
